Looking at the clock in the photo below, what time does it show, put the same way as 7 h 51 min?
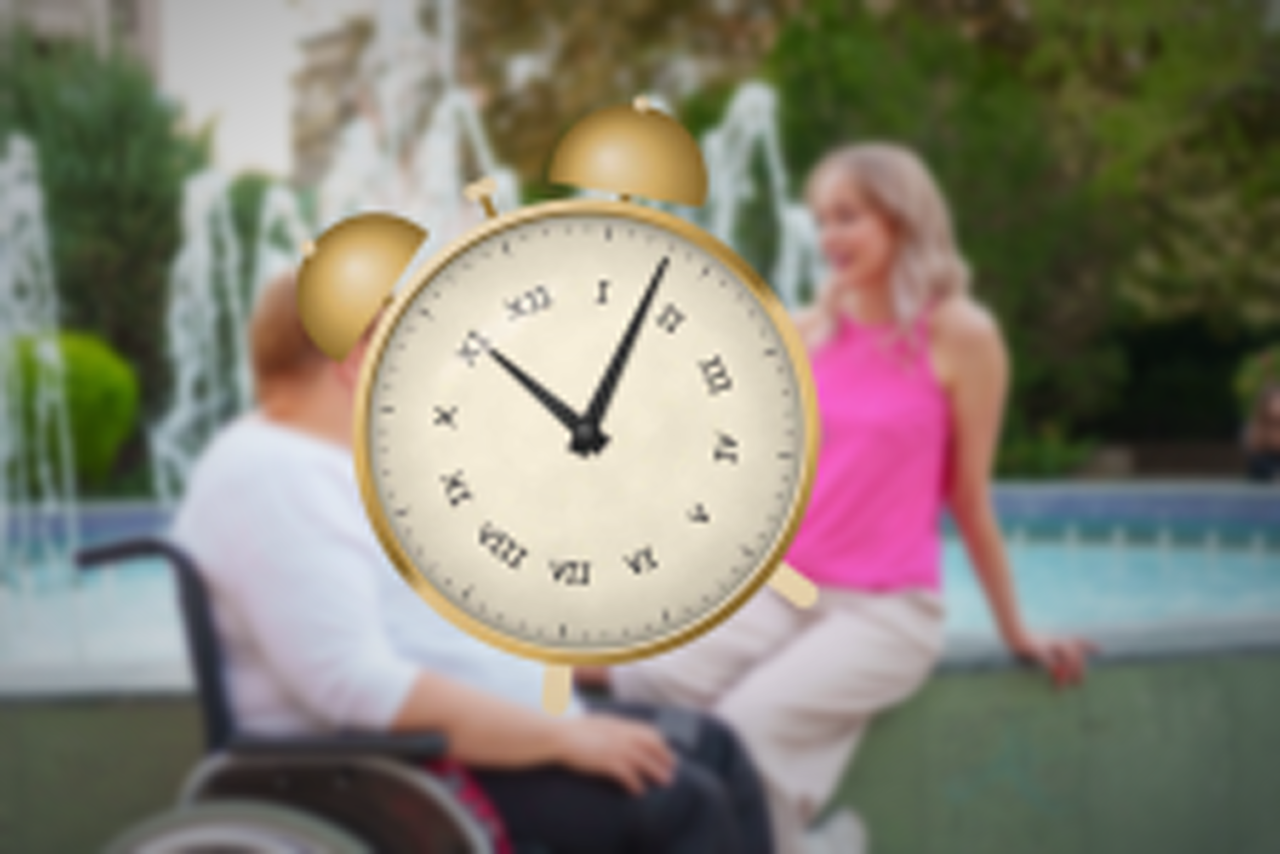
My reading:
11 h 08 min
